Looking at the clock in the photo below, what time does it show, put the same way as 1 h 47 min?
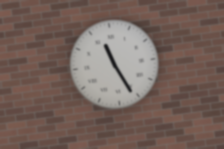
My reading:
11 h 26 min
